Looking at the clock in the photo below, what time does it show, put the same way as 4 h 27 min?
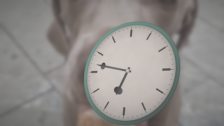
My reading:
6 h 47 min
